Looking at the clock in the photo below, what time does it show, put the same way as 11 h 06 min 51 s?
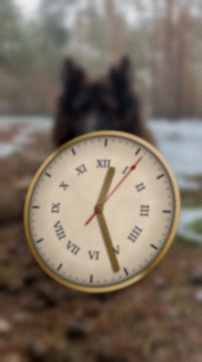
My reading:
12 h 26 min 06 s
